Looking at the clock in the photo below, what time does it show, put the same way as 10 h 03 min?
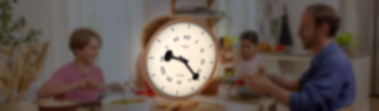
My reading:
9 h 22 min
